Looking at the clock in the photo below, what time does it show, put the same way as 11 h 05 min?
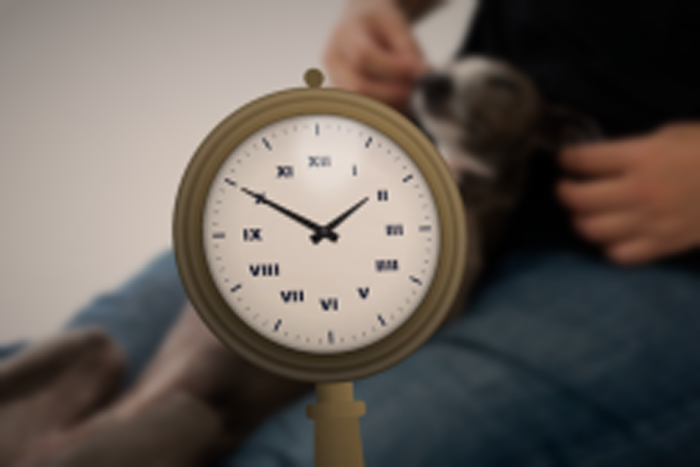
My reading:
1 h 50 min
